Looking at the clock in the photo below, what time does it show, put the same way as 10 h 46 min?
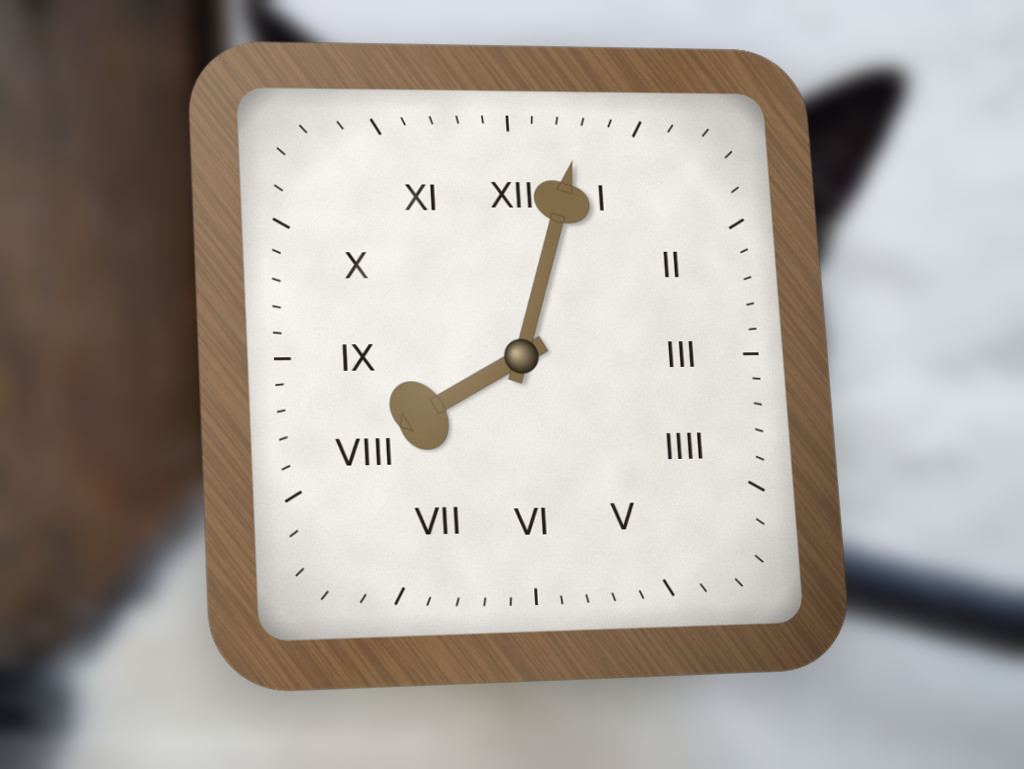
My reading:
8 h 03 min
